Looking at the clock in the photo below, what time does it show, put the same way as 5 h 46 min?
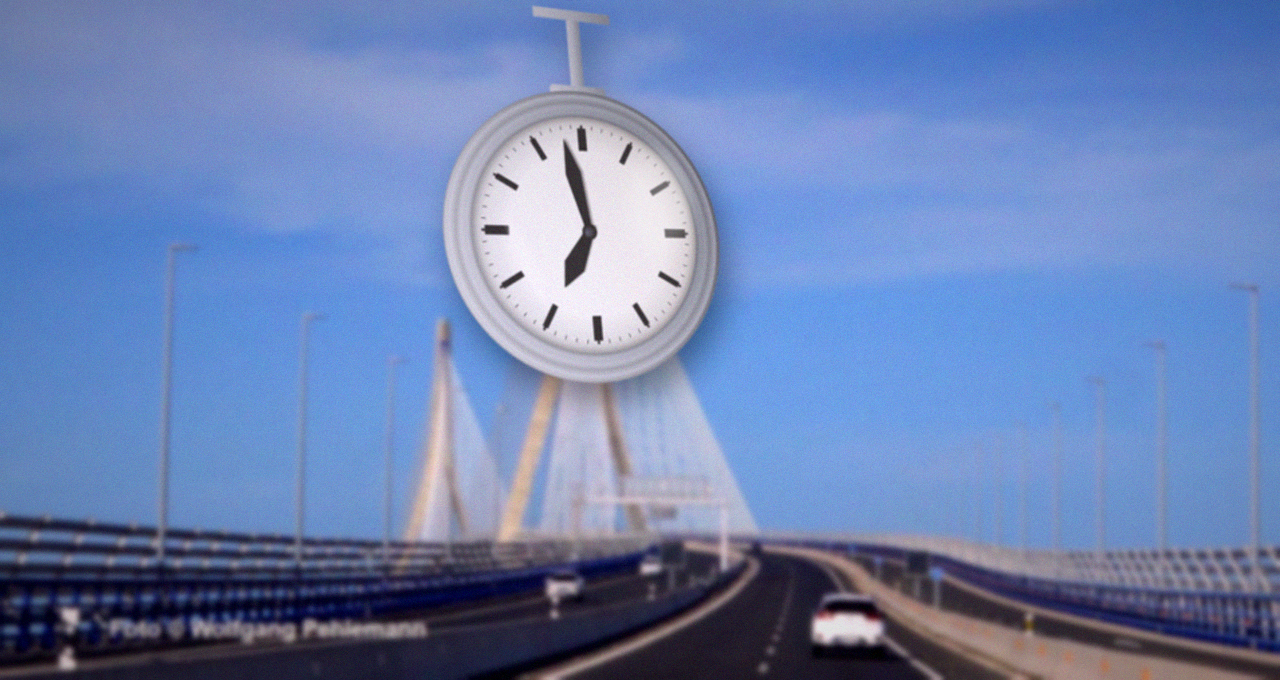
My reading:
6 h 58 min
